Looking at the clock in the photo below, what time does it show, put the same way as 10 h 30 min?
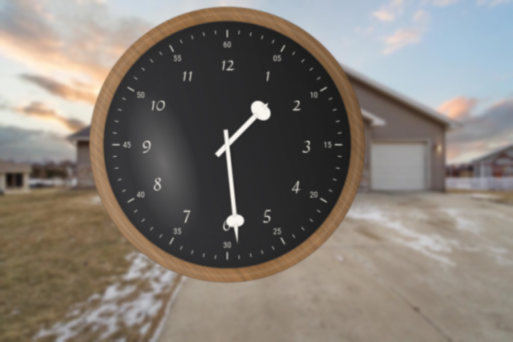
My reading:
1 h 29 min
